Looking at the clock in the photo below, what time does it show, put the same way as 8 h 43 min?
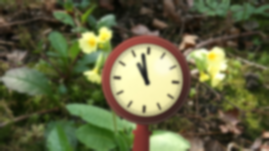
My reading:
10 h 58 min
